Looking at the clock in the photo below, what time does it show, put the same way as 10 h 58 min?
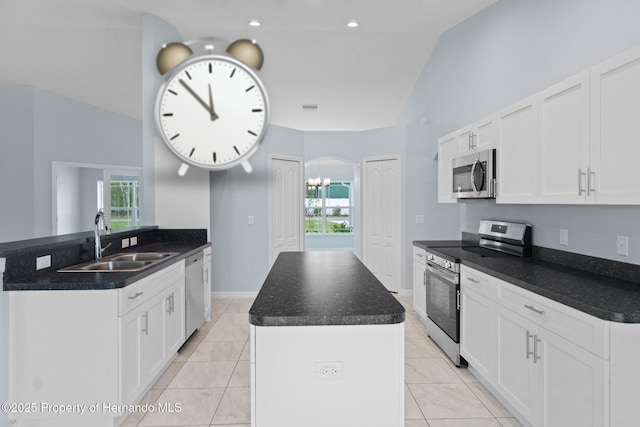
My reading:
11 h 53 min
